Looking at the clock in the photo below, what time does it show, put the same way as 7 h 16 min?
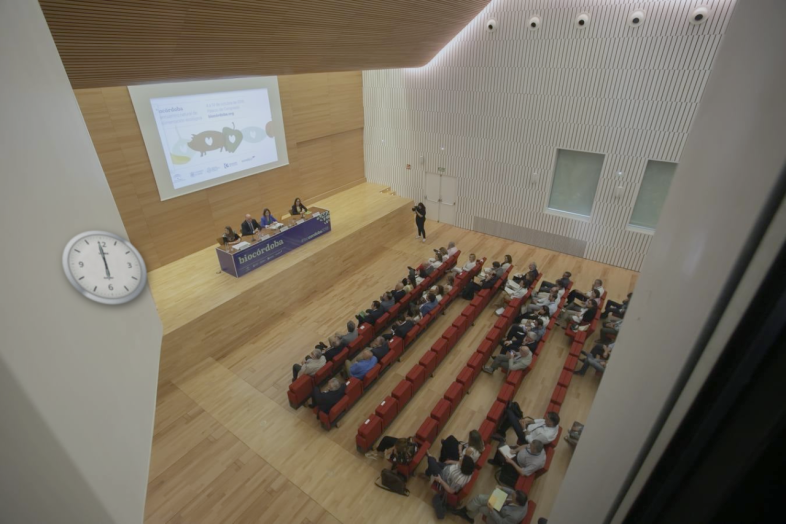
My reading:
5 h 59 min
